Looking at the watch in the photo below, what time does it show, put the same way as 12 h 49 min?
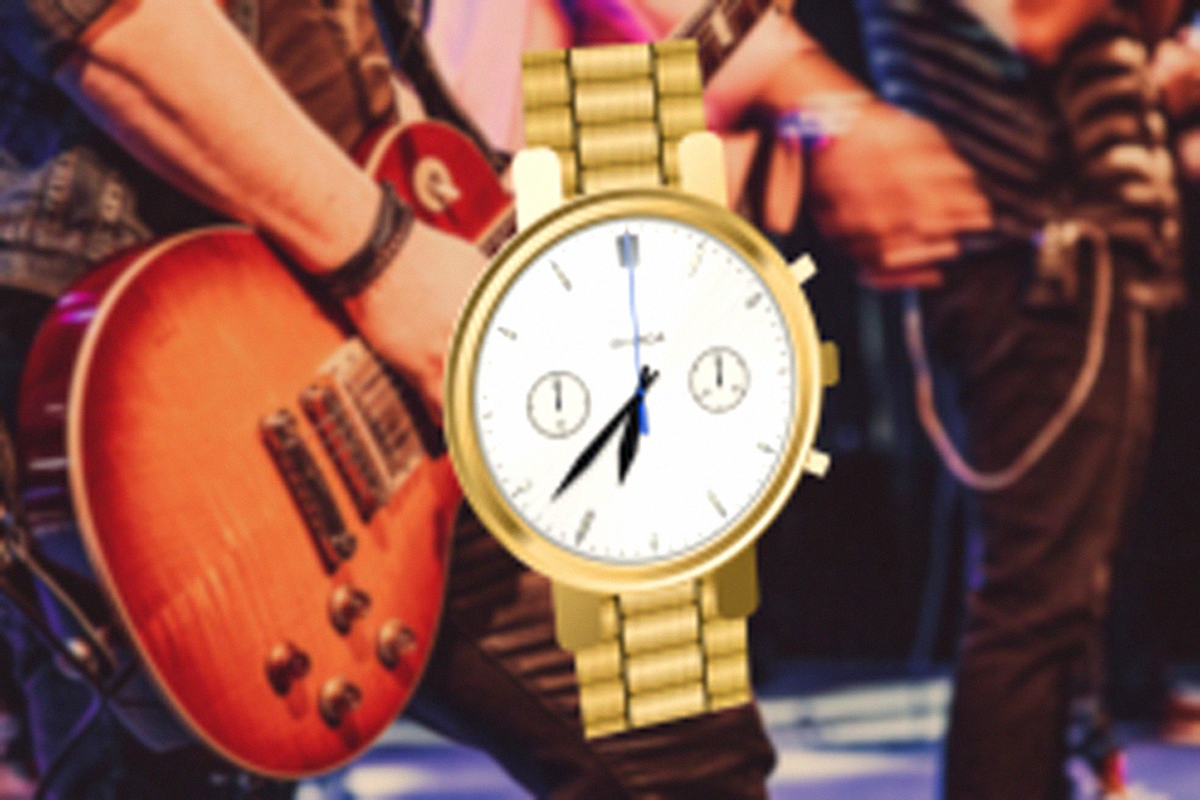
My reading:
6 h 38 min
